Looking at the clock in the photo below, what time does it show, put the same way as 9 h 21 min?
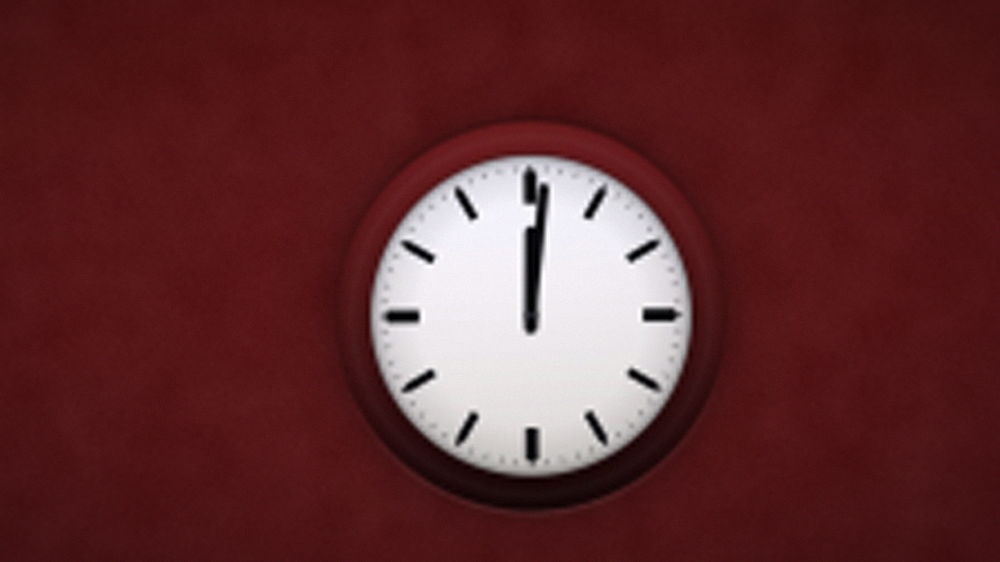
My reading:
12 h 01 min
